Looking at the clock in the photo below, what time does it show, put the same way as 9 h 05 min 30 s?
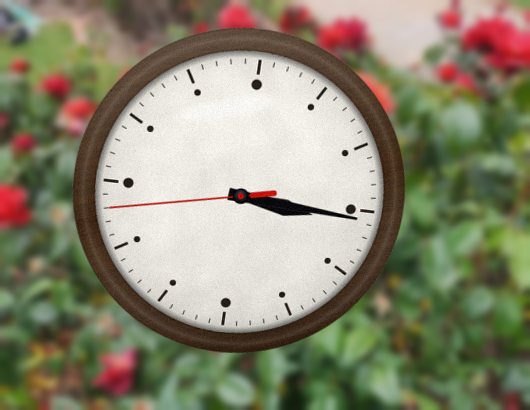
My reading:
3 h 15 min 43 s
